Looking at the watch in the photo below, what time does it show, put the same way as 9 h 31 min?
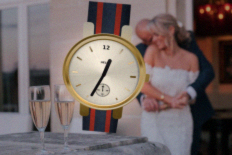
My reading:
12 h 34 min
